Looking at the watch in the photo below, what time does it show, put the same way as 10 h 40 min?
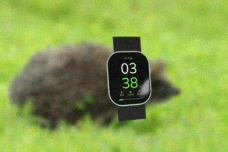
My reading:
3 h 38 min
